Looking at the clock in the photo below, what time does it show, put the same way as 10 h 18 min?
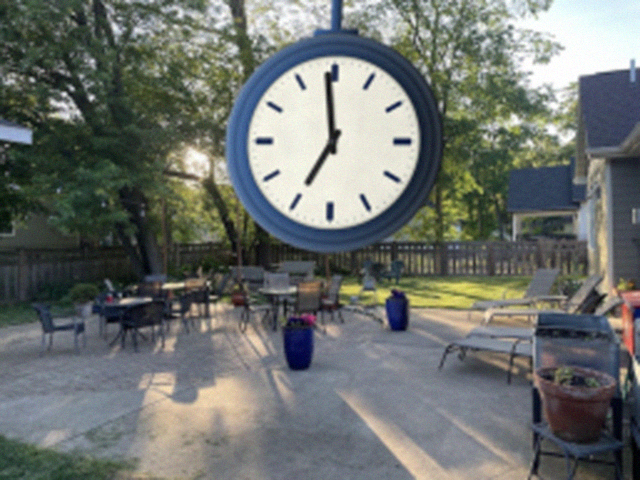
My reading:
6 h 59 min
